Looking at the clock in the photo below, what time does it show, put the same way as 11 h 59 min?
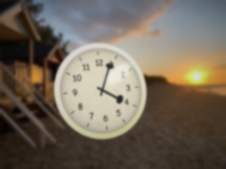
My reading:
4 h 04 min
